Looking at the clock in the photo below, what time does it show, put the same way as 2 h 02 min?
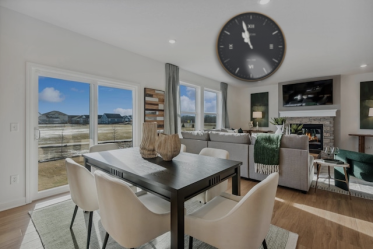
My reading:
10 h 57 min
